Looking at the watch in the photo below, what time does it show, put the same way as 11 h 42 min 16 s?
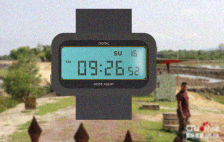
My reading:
9 h 26 min 52 s
